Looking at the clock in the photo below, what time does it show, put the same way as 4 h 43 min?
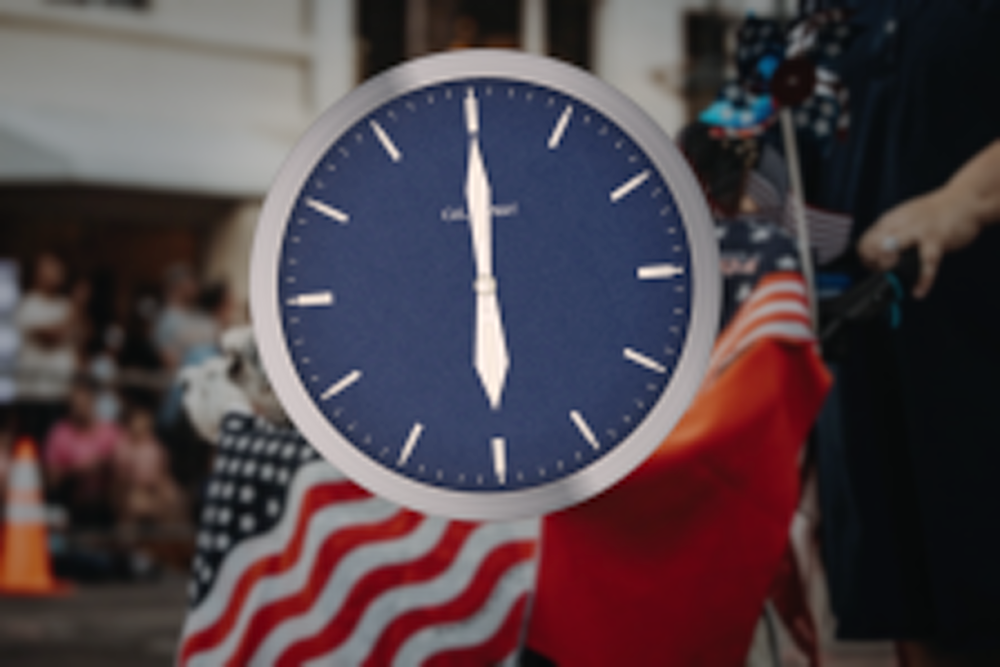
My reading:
6 h 00 min
